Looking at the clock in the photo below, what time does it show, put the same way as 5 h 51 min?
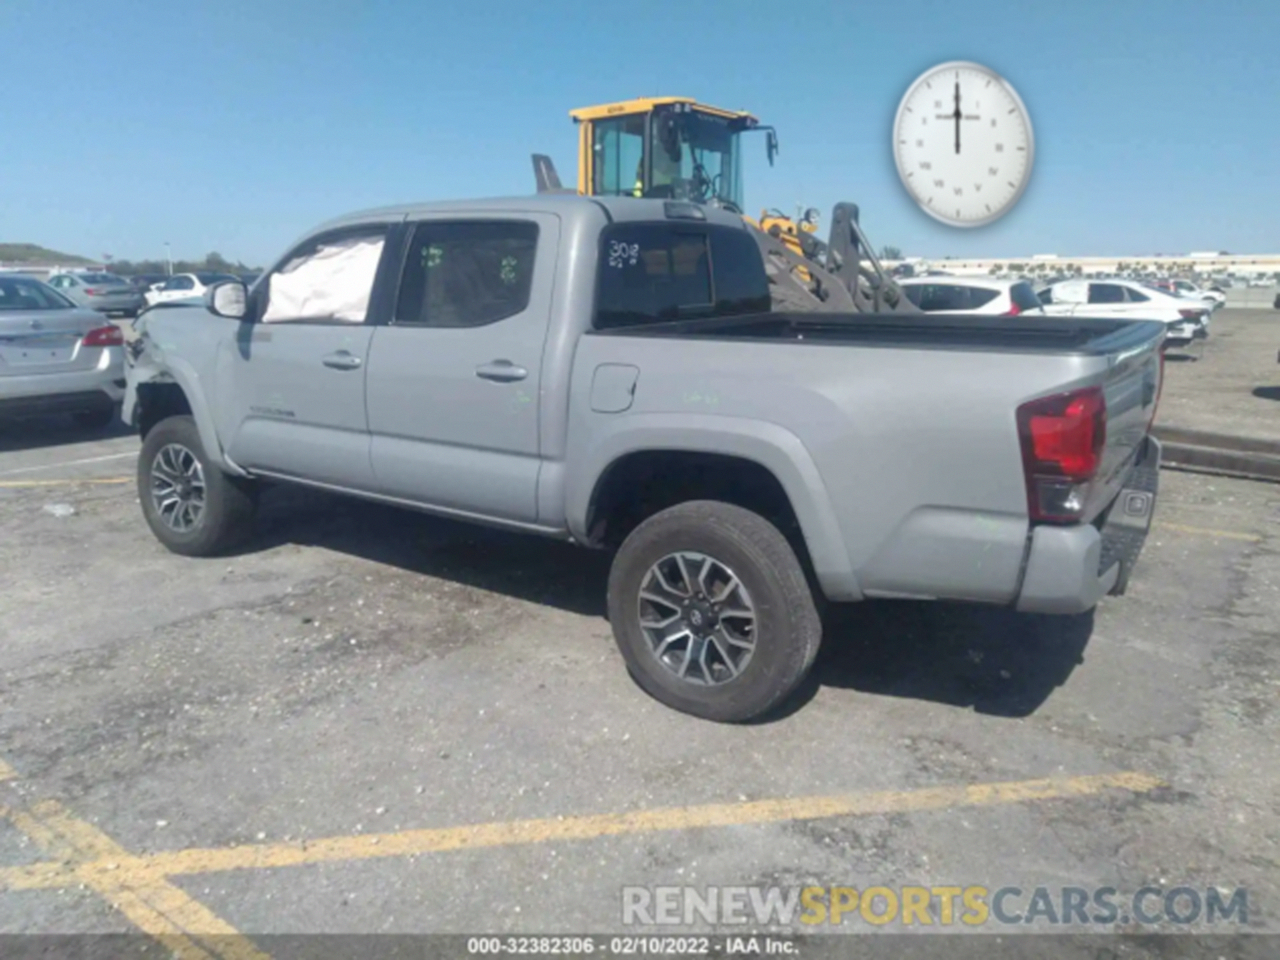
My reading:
12 h 00 min
